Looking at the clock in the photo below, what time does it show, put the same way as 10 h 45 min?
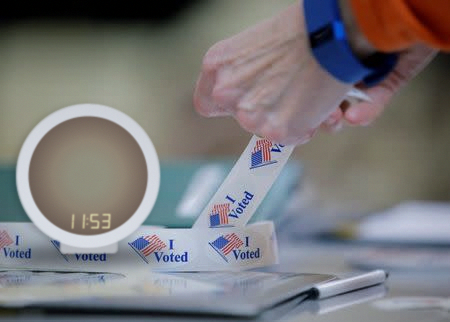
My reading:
11 h 53 min
